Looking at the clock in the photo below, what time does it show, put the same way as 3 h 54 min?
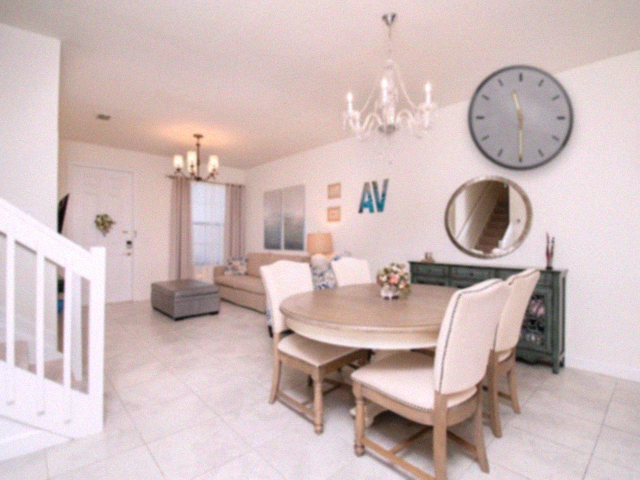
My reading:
11 h 30 min
